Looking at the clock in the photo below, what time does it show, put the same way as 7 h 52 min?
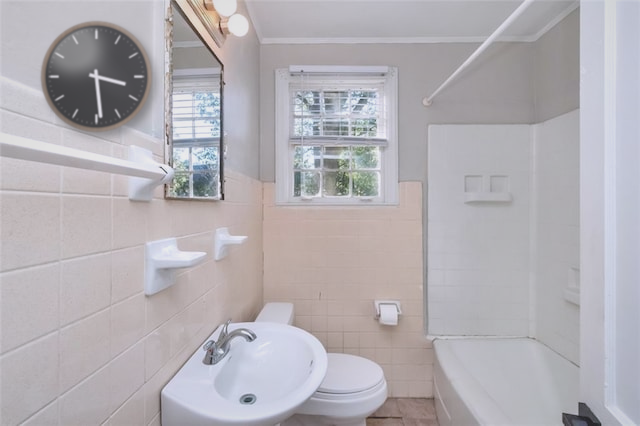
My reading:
3 h 29 min
